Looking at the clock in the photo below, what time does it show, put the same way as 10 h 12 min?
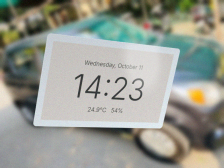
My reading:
14 h 23 min
